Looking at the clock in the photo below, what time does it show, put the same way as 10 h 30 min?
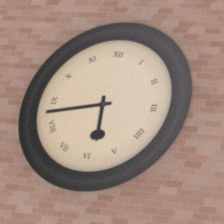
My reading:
5 h 43 min
